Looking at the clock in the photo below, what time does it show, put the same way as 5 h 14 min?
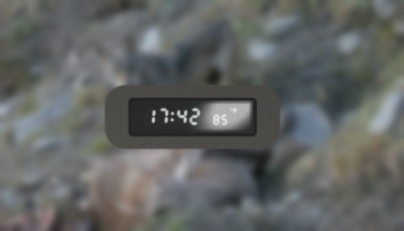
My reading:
17 h 42 min
